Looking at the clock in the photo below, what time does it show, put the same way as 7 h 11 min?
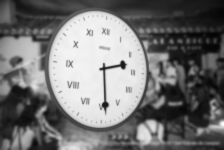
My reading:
2 h 29 min
